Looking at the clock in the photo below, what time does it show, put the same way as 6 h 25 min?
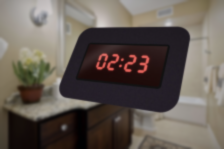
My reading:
2 h 23 min
